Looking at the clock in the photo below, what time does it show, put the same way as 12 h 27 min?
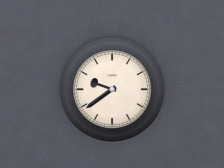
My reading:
9 h 39 min
